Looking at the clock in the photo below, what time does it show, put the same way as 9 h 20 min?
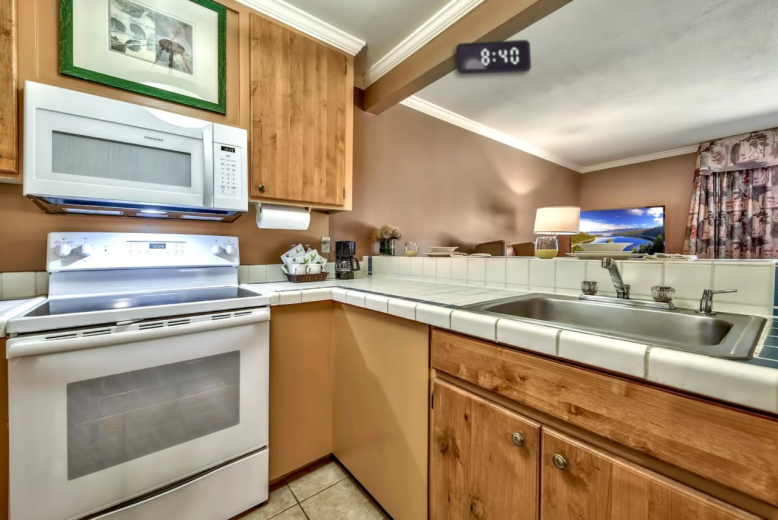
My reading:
8 h 40 min
